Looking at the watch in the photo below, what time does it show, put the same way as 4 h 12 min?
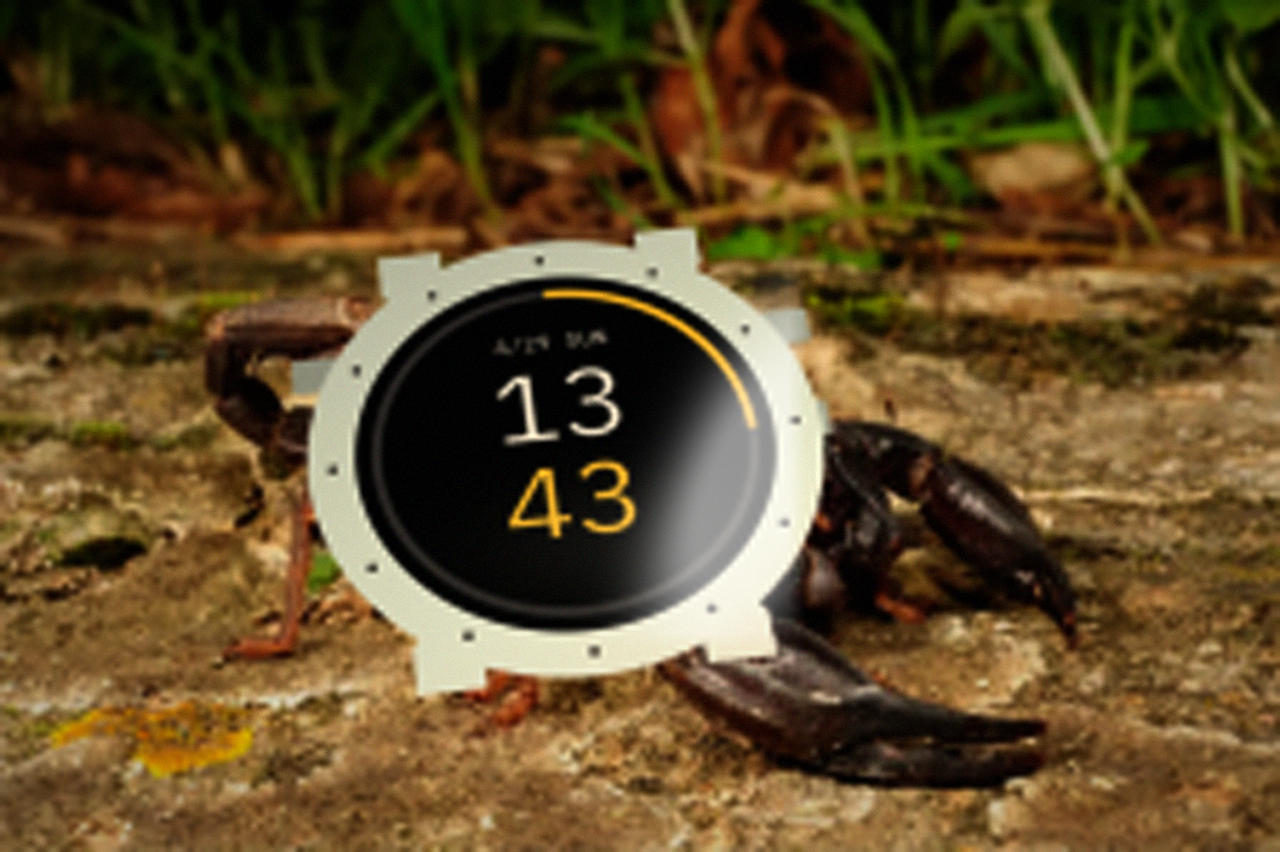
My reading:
13 h 43 min
